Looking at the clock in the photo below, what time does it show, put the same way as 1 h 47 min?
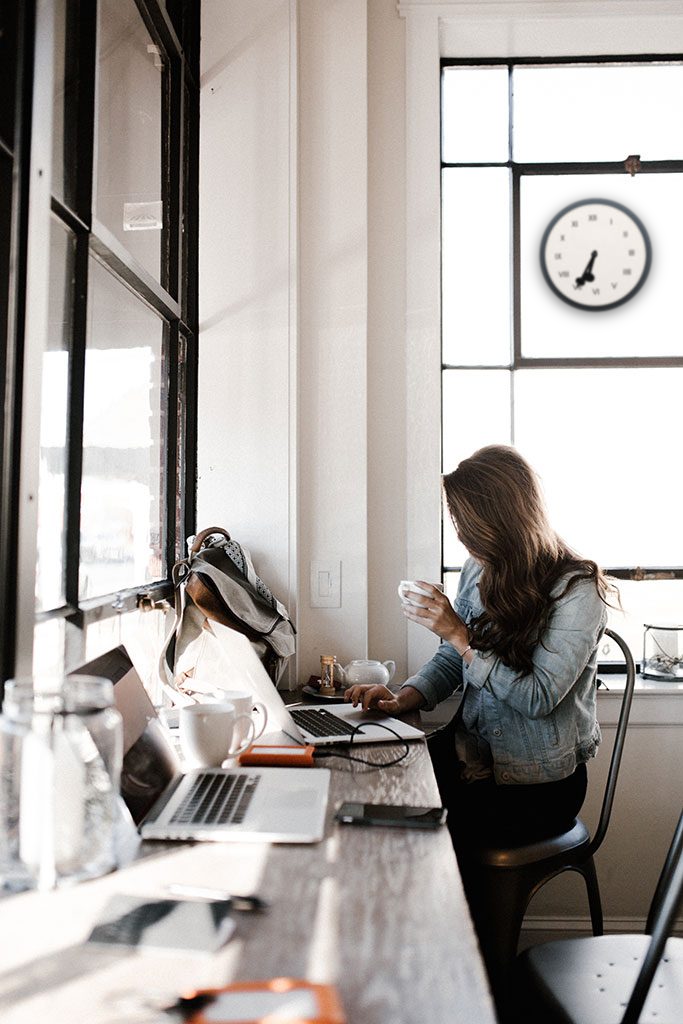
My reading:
6 h 35 min
